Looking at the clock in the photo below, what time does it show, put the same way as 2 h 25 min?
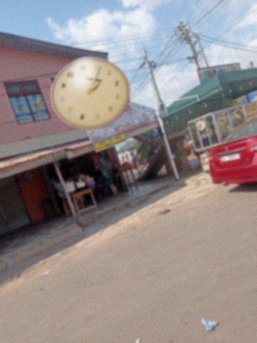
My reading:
1 h 01 min
